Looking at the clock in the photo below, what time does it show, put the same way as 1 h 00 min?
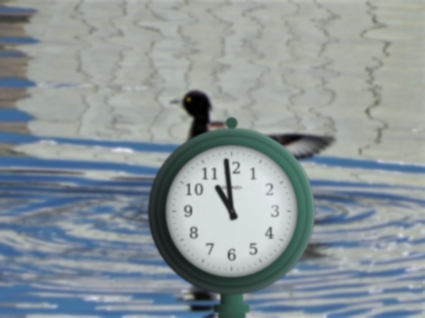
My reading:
10 h 59 min
